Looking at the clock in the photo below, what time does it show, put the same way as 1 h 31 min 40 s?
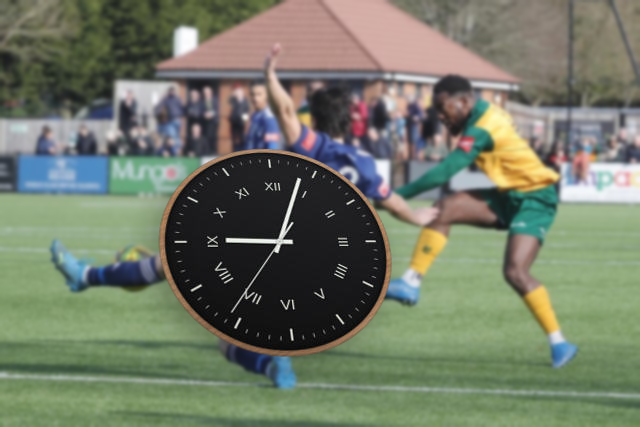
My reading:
9 h 03 min 36 s
